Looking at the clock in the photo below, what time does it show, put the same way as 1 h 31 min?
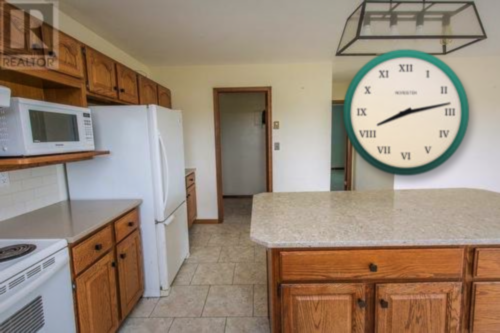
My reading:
8 h 13 min
